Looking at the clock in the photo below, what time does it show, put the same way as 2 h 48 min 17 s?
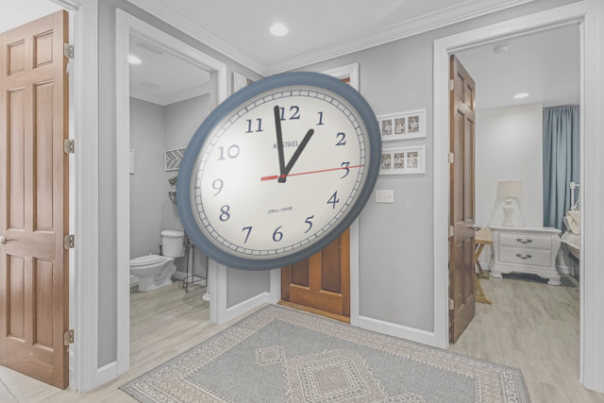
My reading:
12 h 58 min 15 s
